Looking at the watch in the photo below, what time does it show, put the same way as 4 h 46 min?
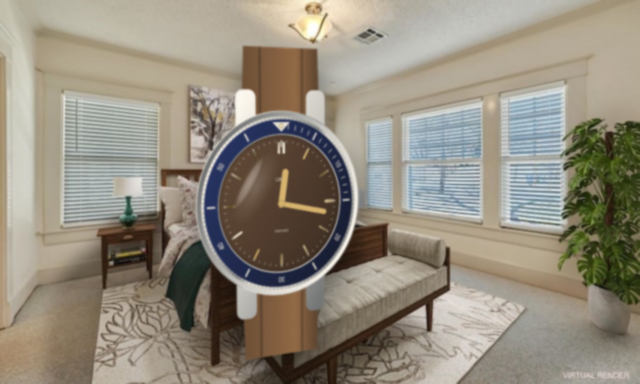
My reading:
12 h 17 min
